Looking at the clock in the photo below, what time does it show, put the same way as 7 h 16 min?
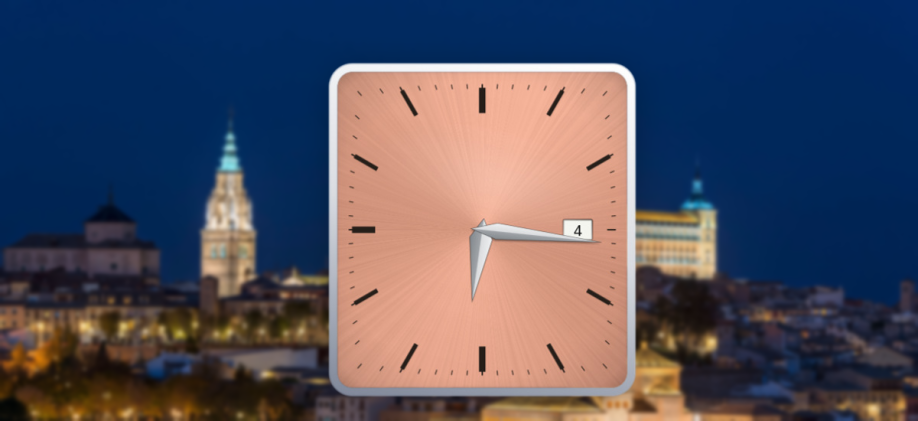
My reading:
6 h 16 min
